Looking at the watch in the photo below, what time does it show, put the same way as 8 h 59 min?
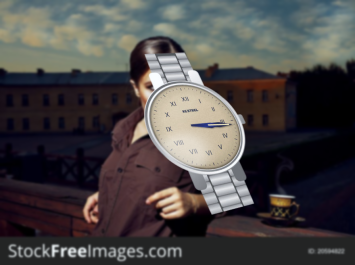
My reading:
3 h 16 min
